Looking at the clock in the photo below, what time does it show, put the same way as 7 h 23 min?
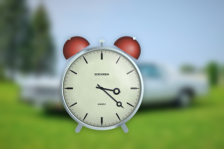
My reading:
3 h 22 min
